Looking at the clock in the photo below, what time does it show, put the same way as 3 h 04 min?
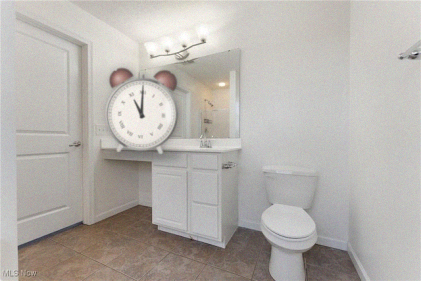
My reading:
11 h 00 min
